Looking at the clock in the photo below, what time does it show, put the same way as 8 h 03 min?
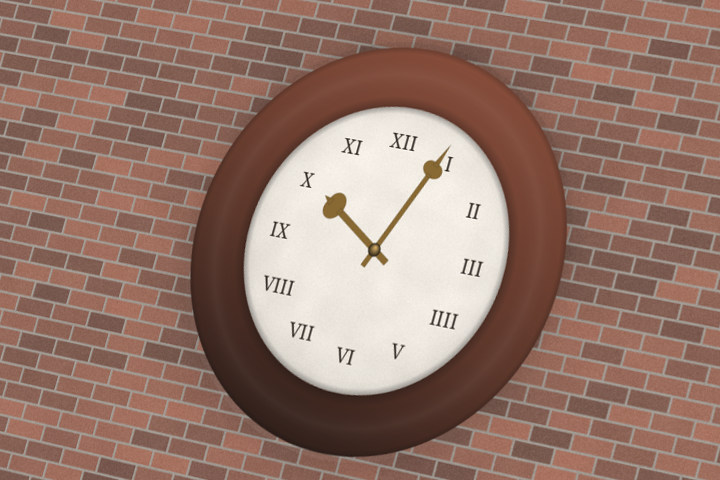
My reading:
10 h 04 min
